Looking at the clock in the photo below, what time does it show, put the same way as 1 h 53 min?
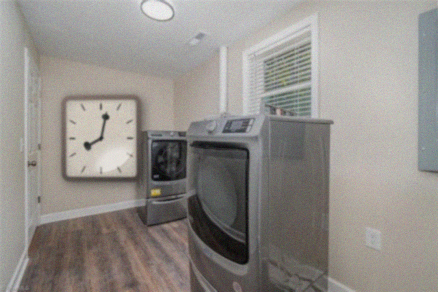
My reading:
8 h 02 min
